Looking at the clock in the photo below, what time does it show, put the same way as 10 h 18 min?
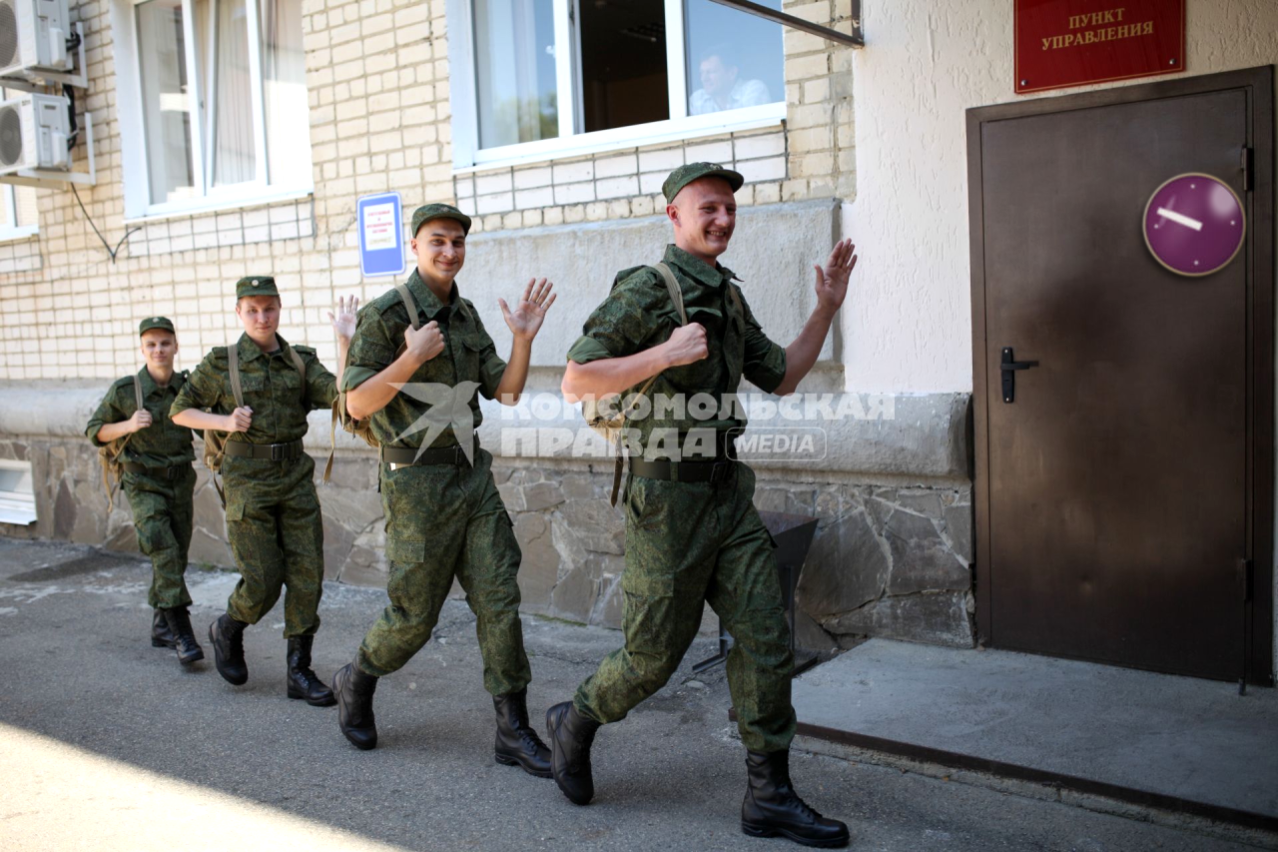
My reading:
9 h 49 min
